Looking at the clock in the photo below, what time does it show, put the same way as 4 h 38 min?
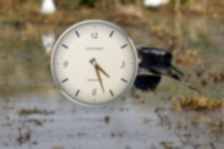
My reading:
4 h 27 min
